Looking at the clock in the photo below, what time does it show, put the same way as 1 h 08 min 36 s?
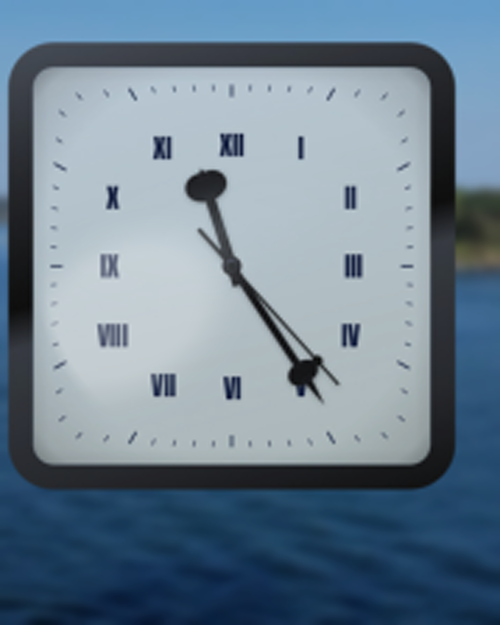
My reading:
11 h 24 min 23 s
